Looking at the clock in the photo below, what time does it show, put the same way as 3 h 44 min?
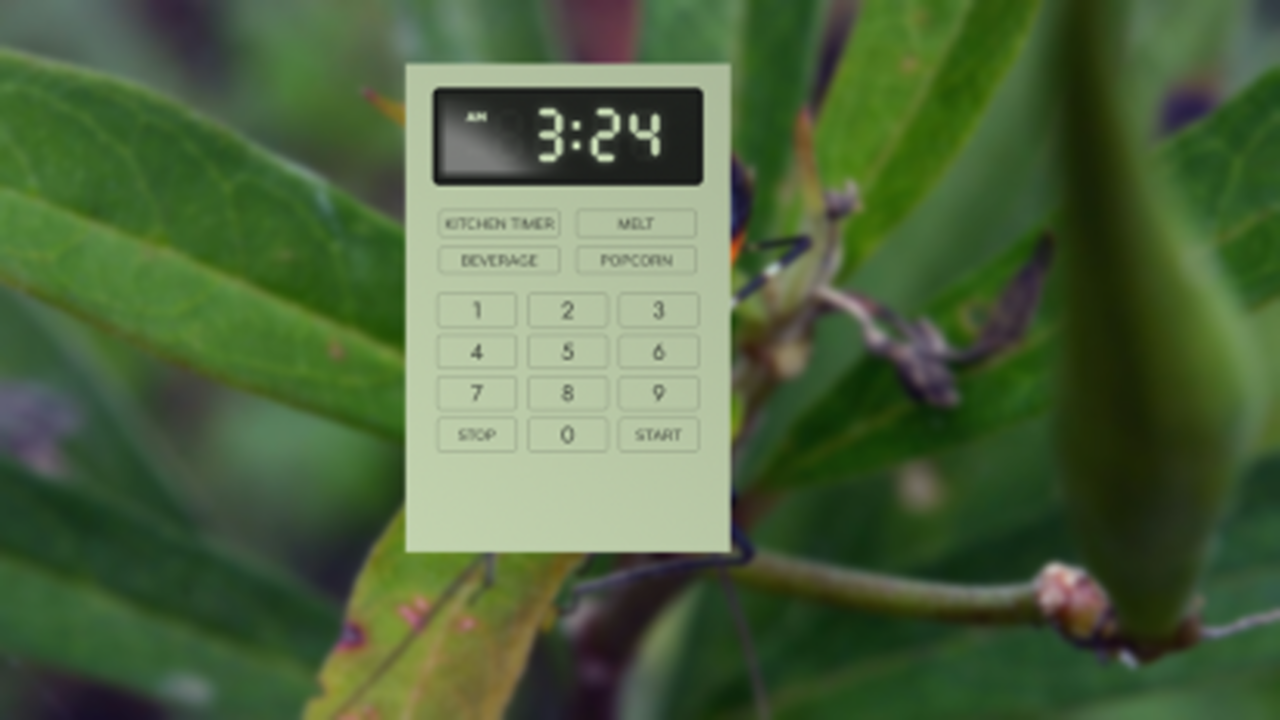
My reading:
3 h 24 min
